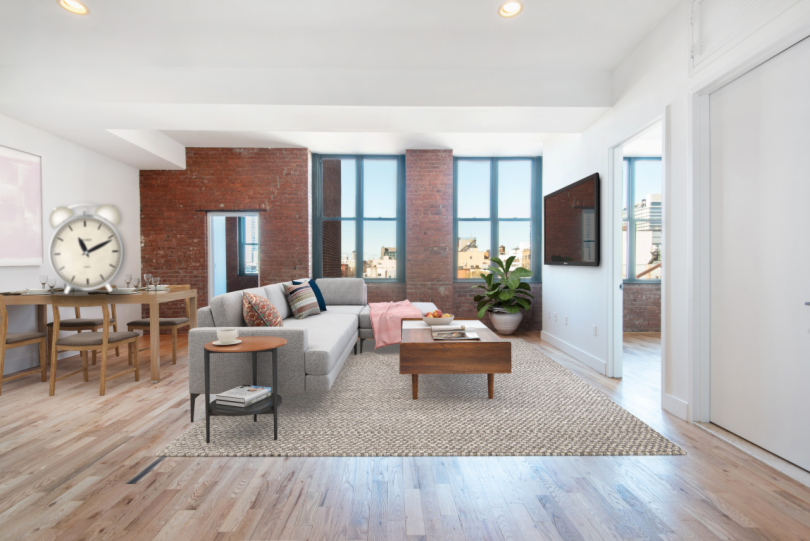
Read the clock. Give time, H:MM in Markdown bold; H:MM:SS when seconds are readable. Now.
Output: **11:11**
